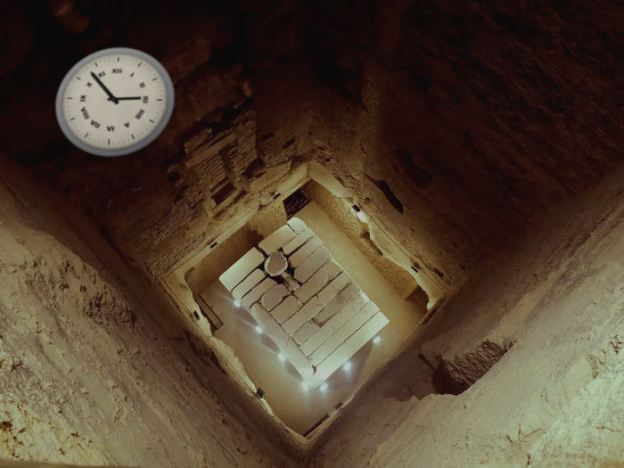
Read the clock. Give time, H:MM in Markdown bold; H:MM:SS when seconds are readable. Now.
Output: **2:53**
